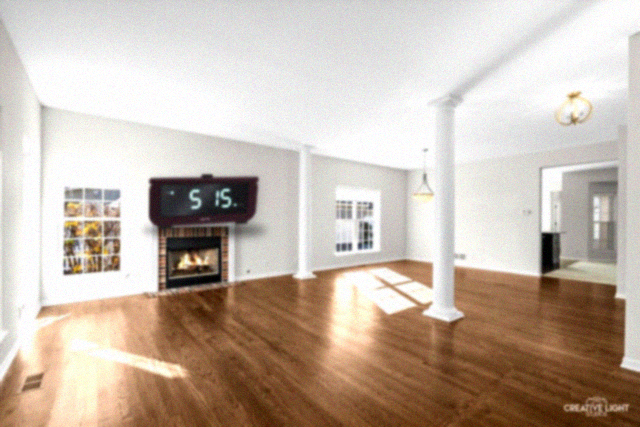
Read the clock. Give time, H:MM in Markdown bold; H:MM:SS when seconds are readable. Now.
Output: **5:15**
